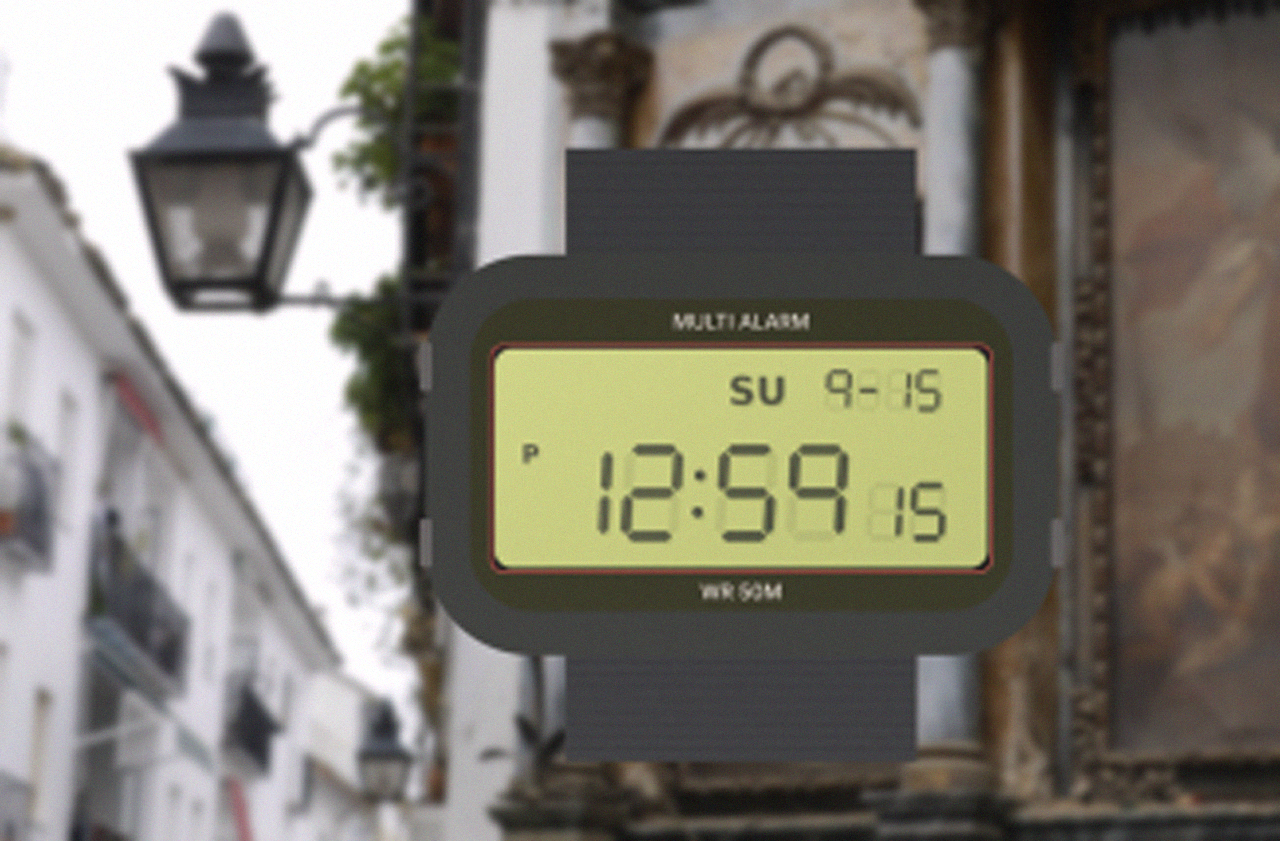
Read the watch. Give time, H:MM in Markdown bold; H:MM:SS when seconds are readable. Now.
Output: **12:59:15**
